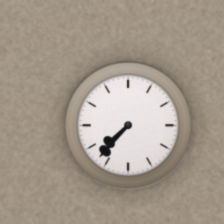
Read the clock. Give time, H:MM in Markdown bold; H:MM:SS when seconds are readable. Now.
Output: **7:37**
